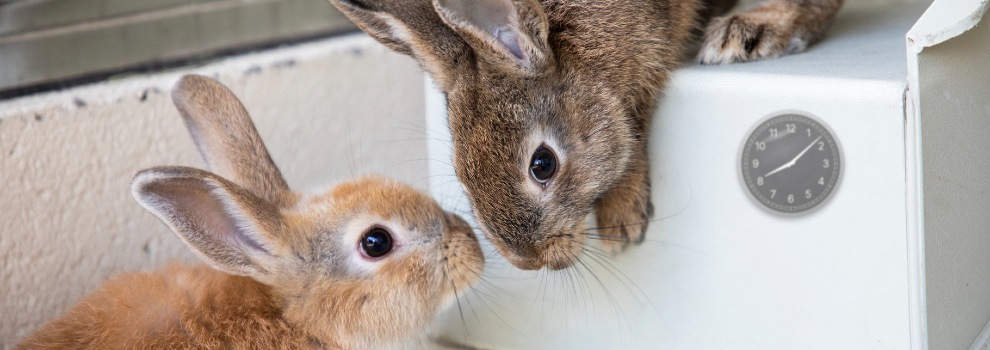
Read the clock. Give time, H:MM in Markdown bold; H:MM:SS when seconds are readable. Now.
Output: **8:08**
